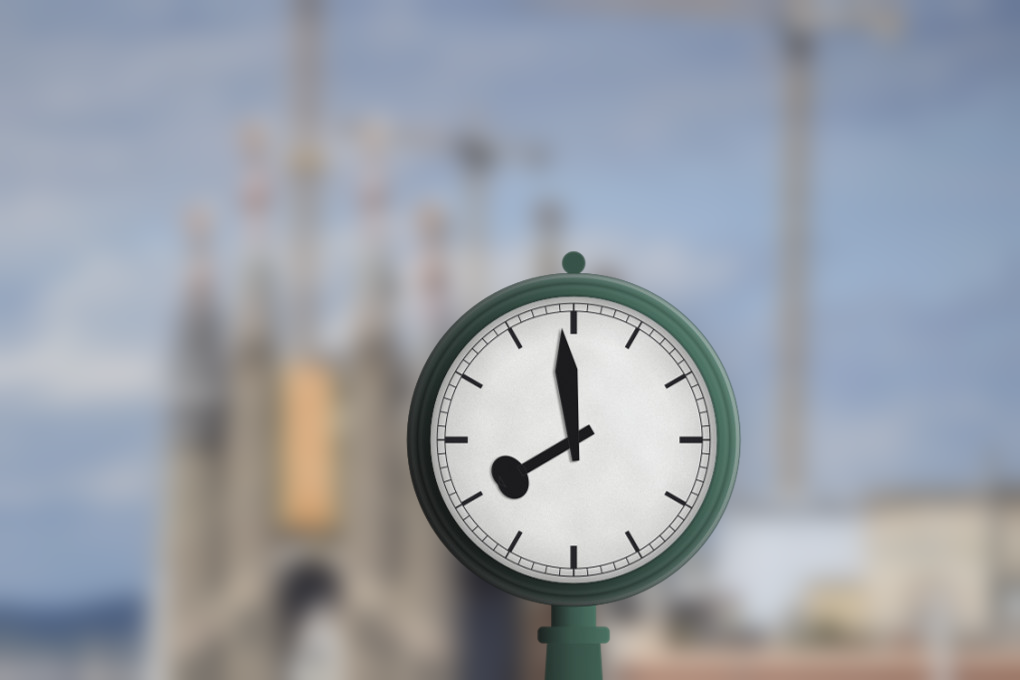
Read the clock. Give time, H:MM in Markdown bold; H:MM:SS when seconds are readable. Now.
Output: **7:59**
